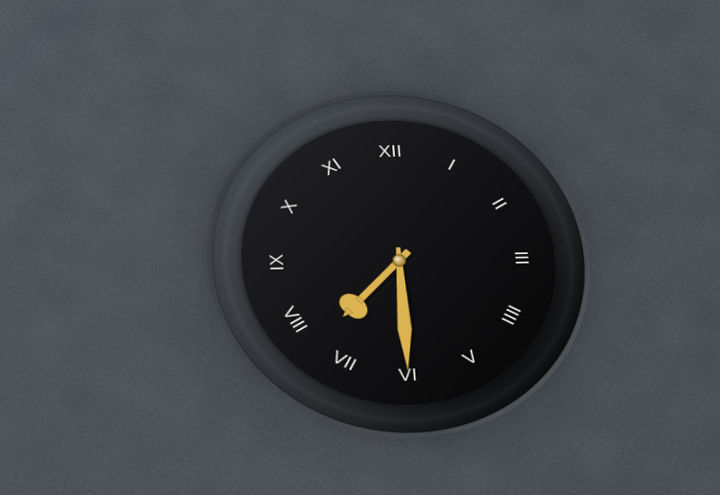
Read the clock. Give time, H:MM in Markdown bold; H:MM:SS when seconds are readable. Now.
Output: **7:30**
